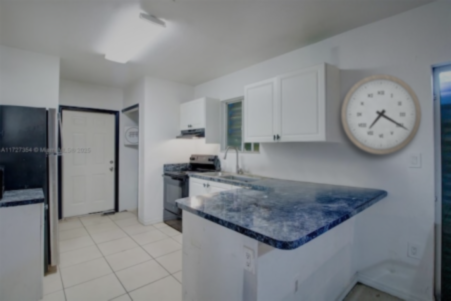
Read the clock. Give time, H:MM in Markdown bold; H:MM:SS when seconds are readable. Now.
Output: **7:20**
